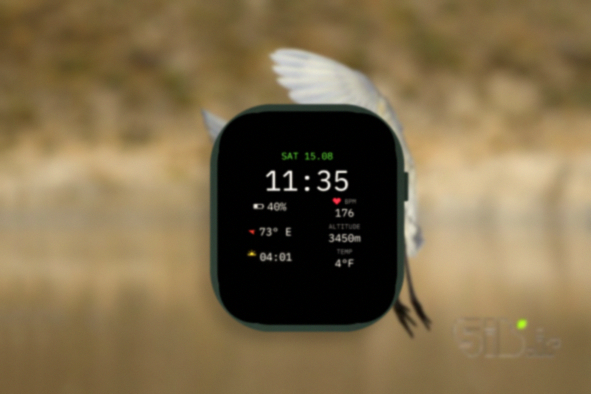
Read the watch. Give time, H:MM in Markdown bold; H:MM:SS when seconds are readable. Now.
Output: **11:35**
